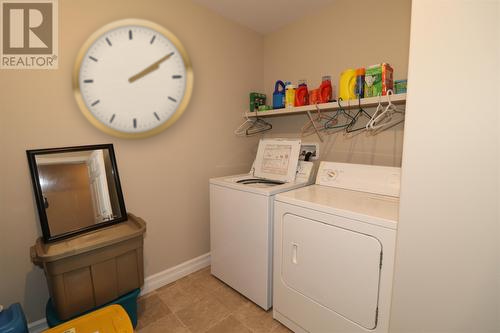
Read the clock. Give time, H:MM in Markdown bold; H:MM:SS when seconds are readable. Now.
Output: **2:10**
